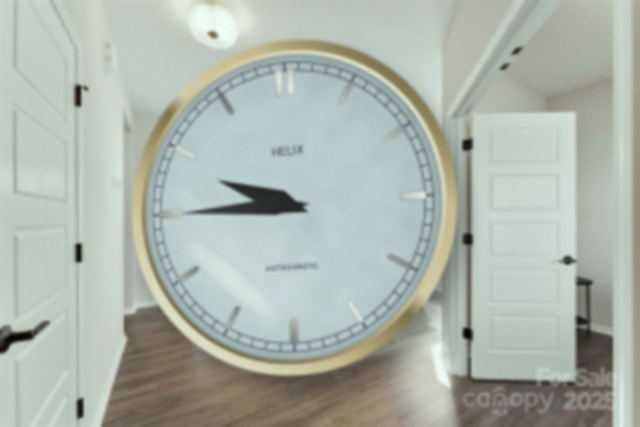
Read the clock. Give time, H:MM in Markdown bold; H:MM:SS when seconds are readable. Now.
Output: **9:45**
